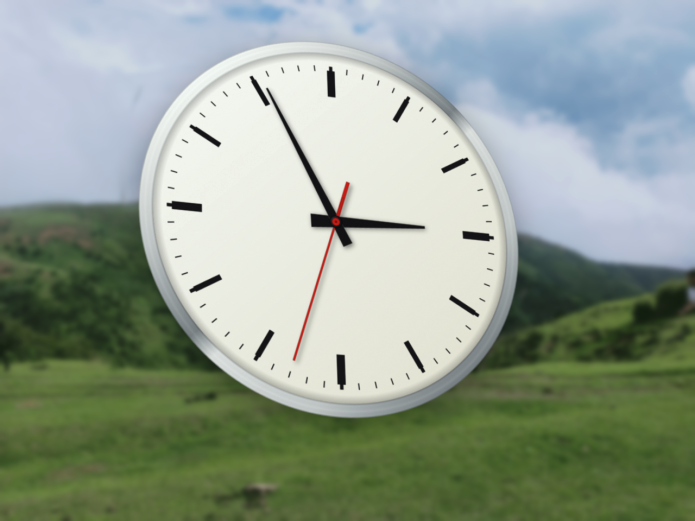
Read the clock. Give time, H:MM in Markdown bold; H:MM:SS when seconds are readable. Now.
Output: **2:55:33**
